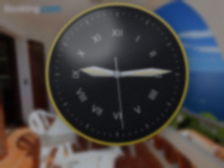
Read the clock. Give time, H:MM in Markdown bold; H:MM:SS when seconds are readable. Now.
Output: **9:14:29**
